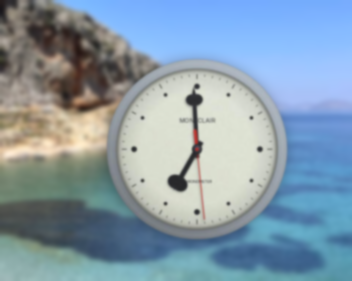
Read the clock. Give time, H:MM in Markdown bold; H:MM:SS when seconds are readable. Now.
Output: **6:59:29**
